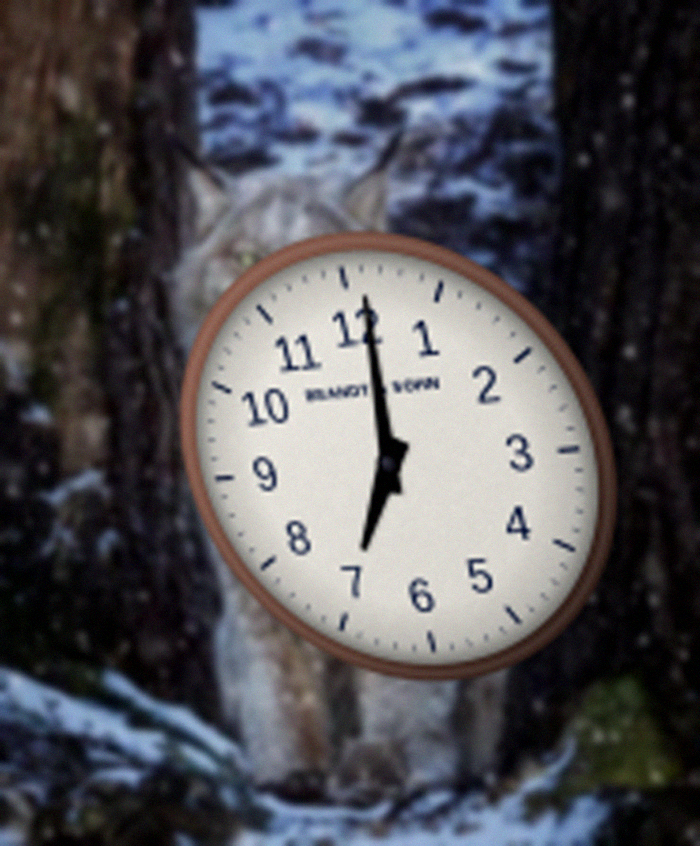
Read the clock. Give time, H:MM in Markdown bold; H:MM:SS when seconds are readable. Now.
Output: **7:01**
